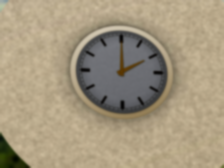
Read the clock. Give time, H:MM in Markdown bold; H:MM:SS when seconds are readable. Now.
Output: **2:00**
